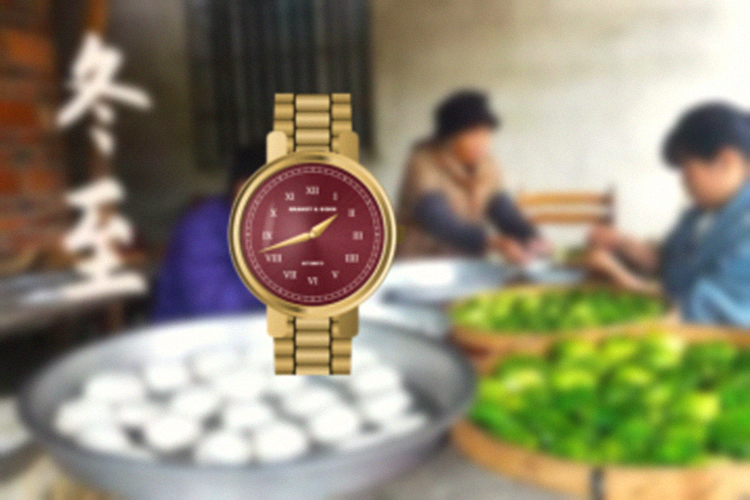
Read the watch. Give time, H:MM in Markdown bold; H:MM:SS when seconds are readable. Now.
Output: **1:42**
